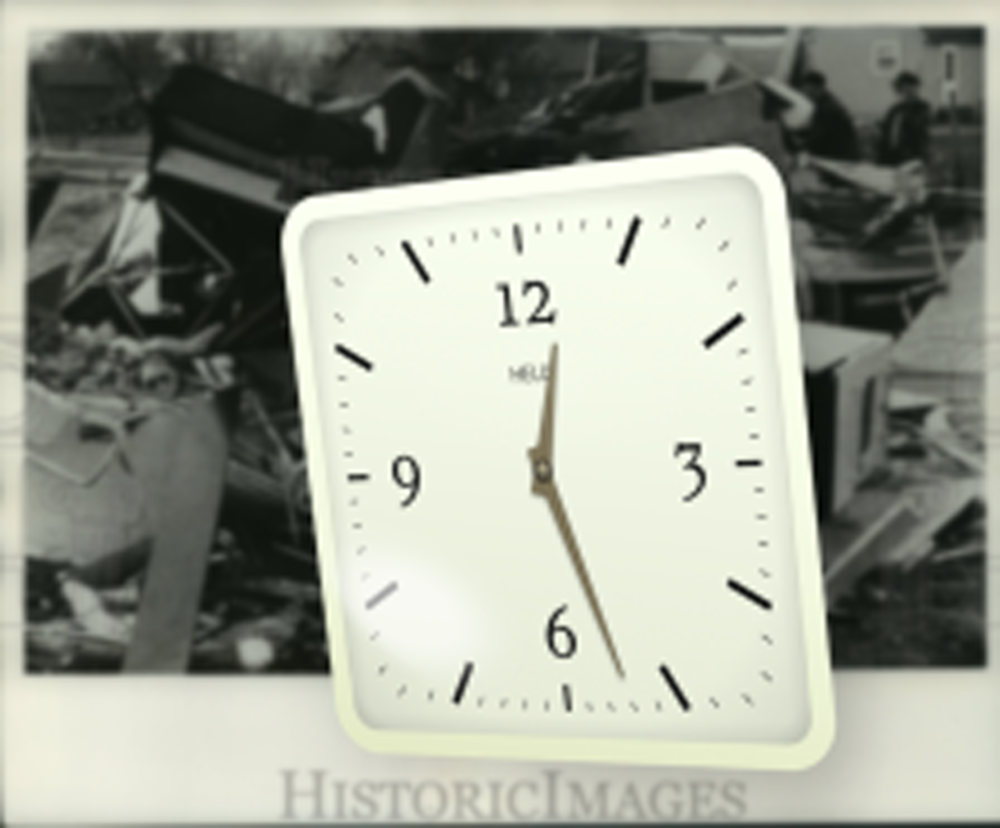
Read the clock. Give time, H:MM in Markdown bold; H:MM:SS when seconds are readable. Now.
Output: **12:27**
